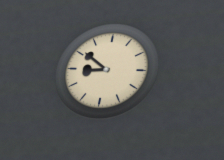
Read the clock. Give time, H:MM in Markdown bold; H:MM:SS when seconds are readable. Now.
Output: **8:51**
